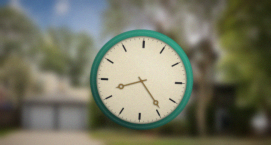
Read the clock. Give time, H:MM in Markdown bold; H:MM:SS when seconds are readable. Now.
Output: **8:24**
